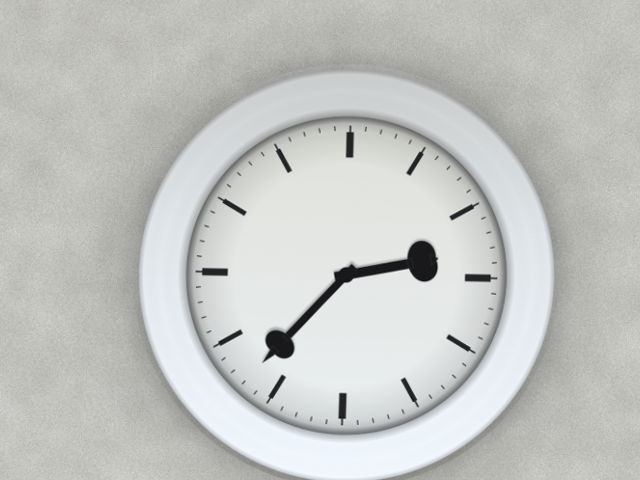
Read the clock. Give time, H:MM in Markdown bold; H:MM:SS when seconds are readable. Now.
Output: **2:37**
